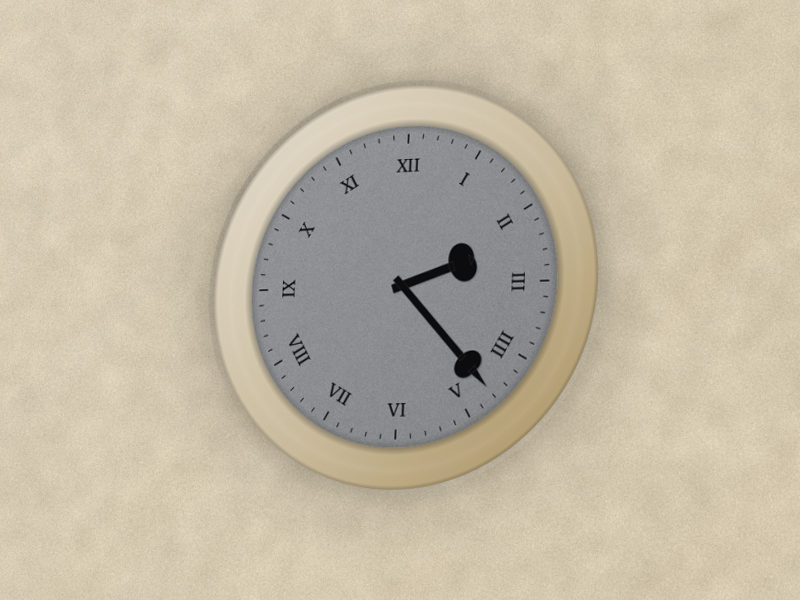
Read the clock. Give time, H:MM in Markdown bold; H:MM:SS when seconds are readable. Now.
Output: **2:23**
